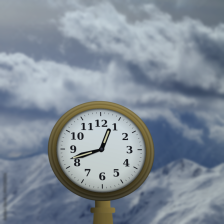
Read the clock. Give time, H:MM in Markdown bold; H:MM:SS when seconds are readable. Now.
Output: **12:42**
